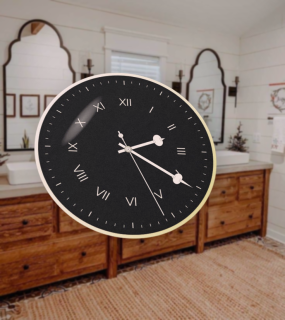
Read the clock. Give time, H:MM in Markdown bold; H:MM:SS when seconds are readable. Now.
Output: **2:20:26**
